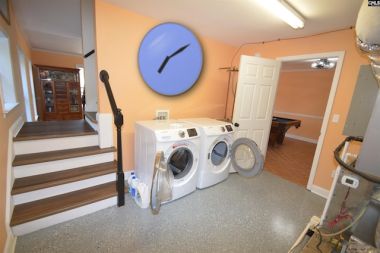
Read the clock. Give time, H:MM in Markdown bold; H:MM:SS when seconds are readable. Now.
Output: **7:10**
